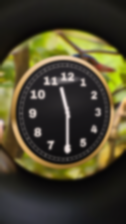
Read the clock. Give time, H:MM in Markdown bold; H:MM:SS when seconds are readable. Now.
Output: **11:30**
